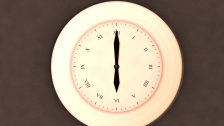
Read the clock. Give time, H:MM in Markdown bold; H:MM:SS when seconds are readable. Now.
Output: **6:00**
